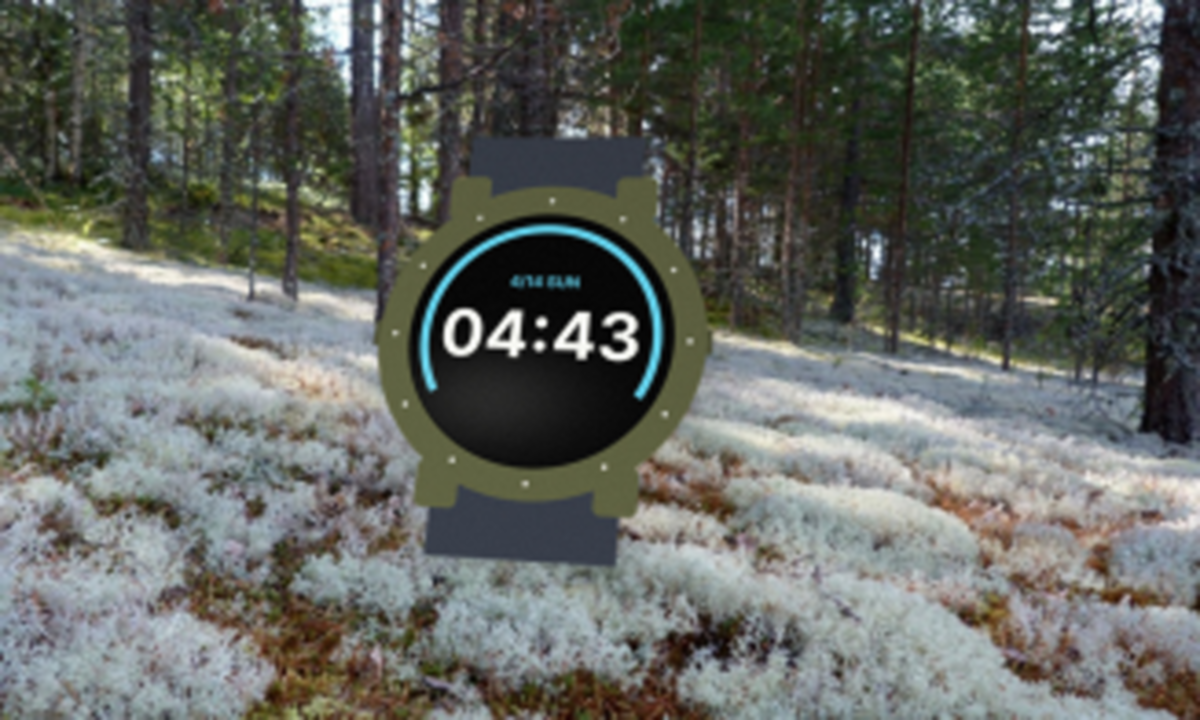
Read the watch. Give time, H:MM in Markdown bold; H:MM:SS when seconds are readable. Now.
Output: **4:43**
